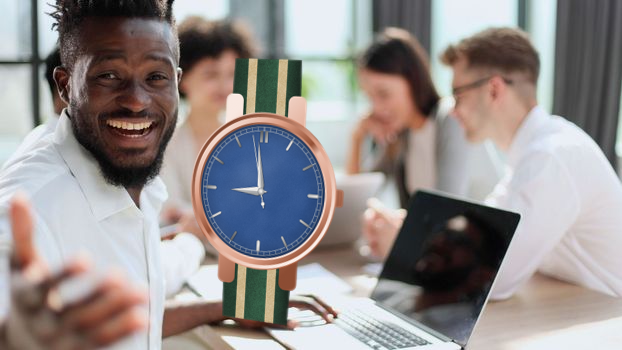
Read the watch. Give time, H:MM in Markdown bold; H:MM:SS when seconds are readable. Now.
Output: **8:58:58**
